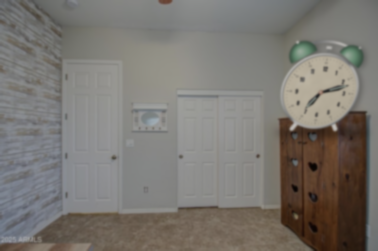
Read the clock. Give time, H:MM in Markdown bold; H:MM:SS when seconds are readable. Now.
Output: **7:12**
